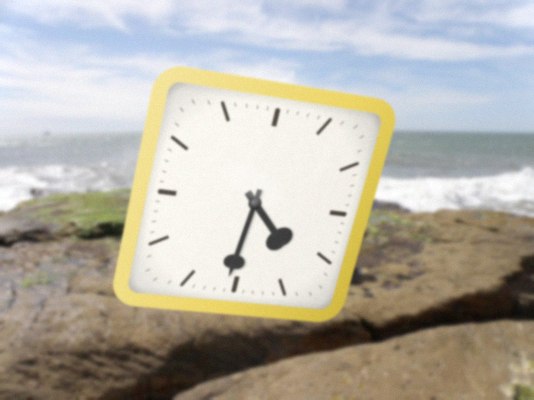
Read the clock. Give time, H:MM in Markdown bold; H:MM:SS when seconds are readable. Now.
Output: **4:31**
